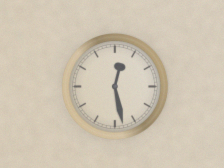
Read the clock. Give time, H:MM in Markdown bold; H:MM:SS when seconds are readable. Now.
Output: **12:28**
